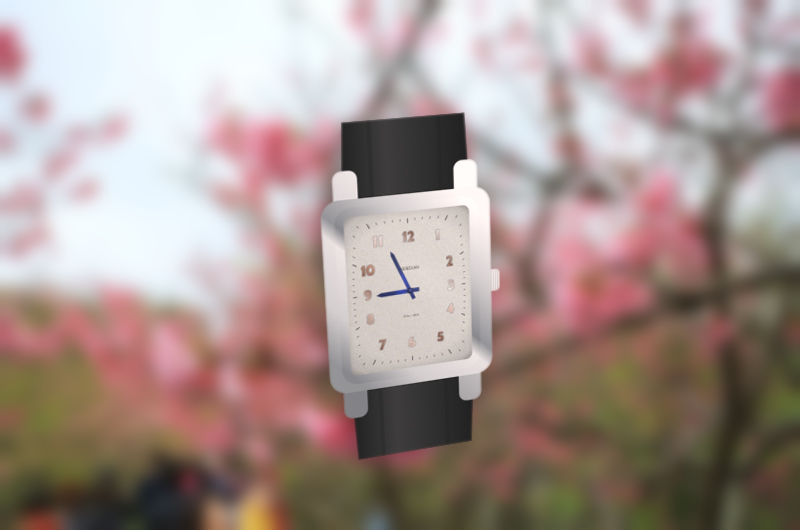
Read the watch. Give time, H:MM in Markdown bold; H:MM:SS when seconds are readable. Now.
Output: **8:56**
